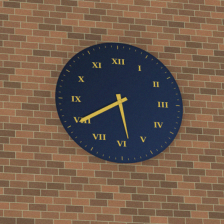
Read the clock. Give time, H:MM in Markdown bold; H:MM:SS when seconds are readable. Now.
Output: **5:40**
